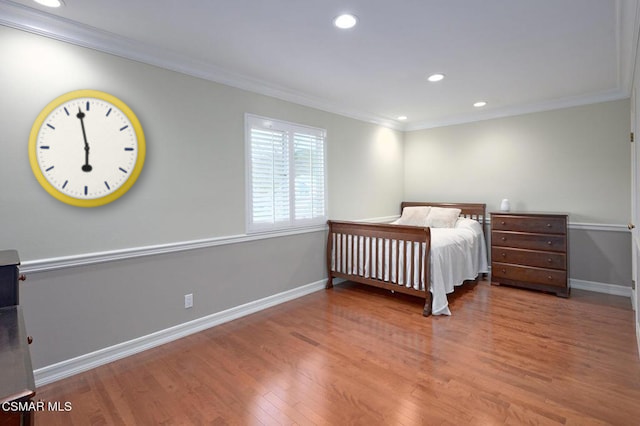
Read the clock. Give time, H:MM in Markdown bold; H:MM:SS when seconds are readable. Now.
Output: **5:58**
